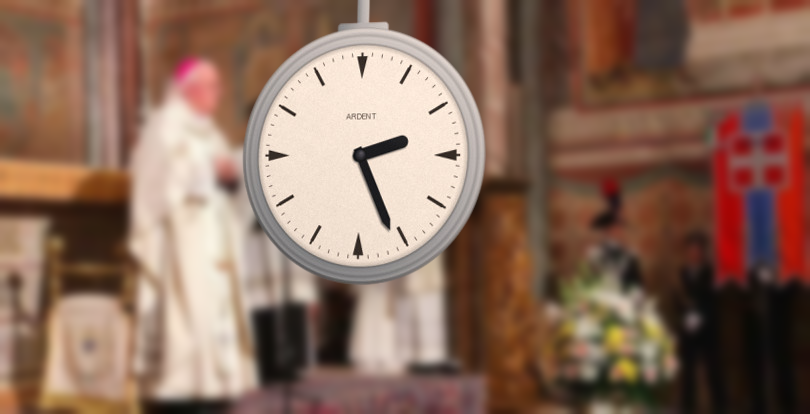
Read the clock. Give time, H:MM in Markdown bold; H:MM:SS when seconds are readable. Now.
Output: **2:26**
